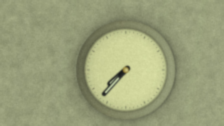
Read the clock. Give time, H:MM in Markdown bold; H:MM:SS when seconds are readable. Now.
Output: **7:37**
